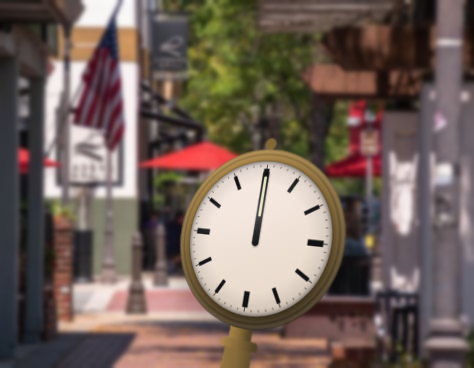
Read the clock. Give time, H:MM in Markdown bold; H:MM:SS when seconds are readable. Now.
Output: **12:00**
